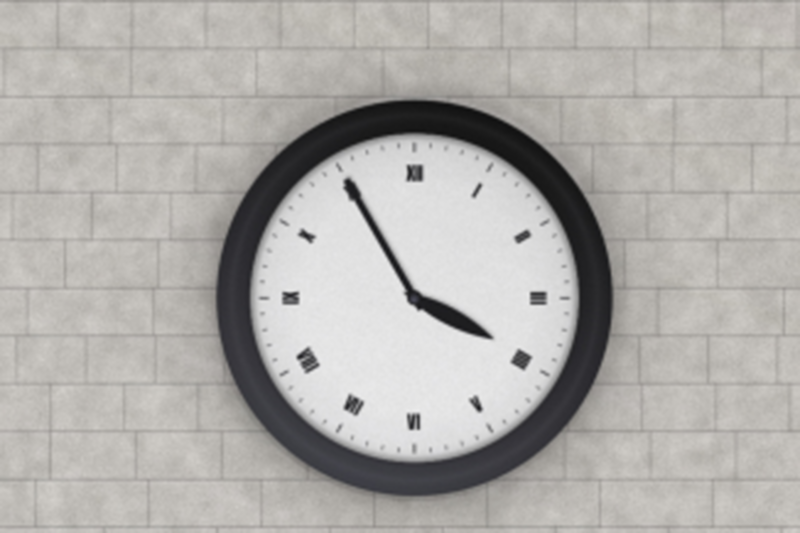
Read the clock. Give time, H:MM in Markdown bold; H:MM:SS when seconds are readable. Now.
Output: **3:55**
